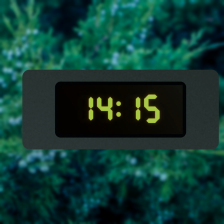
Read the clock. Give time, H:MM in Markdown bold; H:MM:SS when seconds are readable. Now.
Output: **14:15**
